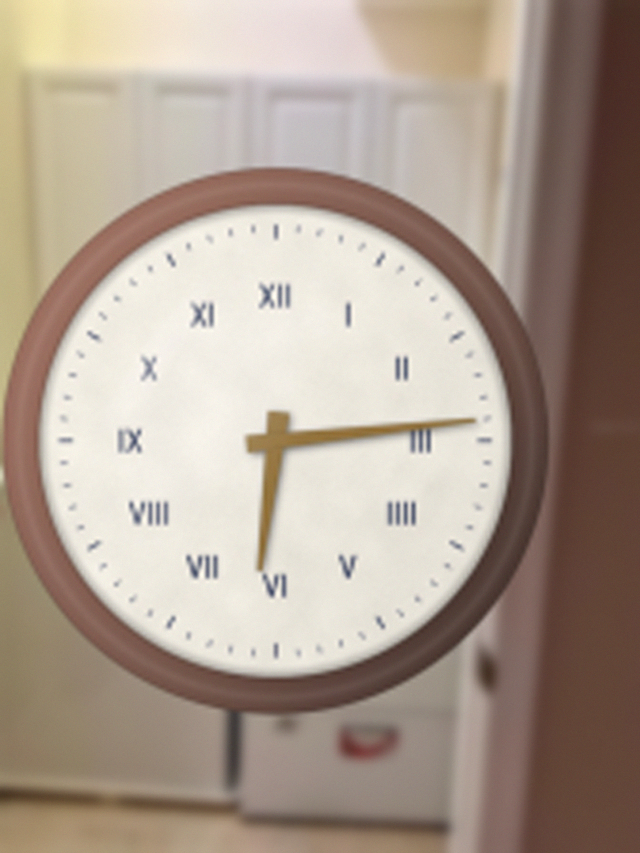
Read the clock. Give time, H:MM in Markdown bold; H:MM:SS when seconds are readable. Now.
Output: **6:14**
